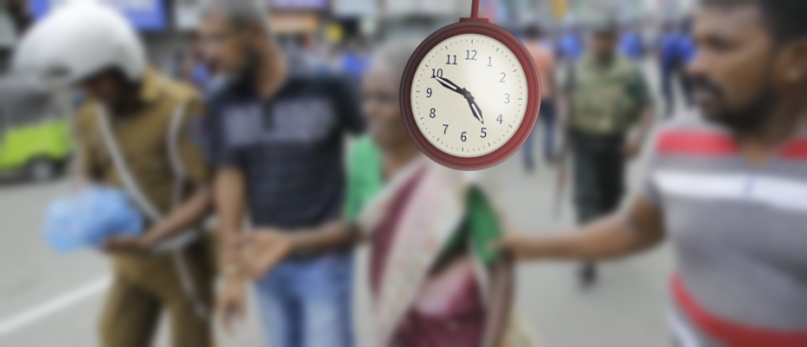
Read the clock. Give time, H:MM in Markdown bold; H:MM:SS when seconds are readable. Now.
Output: **4:49**
